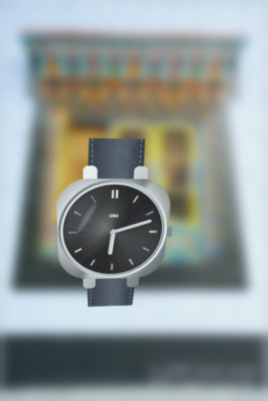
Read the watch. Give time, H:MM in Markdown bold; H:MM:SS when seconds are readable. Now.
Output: **6:12**
